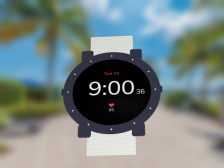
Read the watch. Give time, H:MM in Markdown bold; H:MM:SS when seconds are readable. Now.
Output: **9:00**
